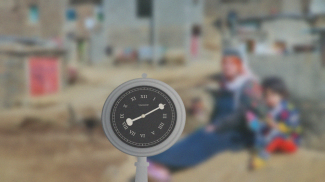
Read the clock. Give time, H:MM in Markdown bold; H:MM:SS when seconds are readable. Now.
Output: **8:10**
